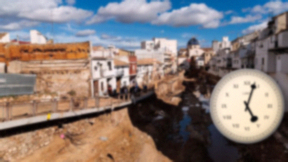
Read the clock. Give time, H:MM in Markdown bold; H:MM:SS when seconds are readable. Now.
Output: **5:03**
